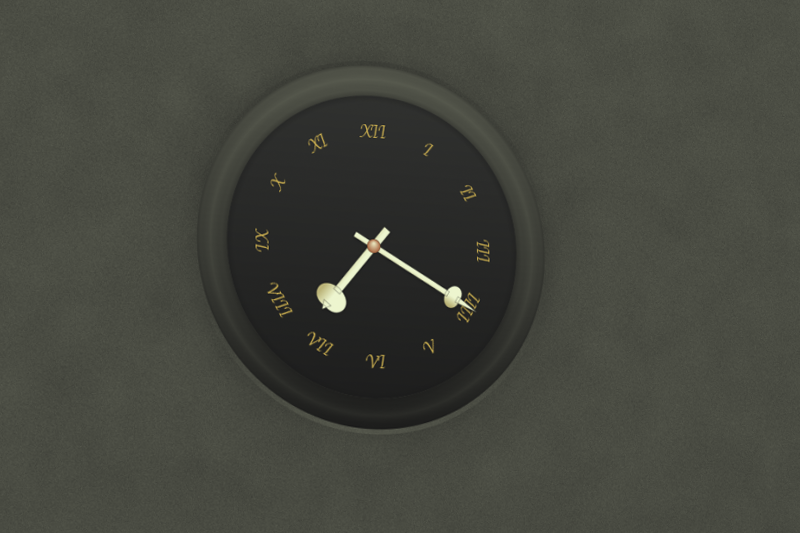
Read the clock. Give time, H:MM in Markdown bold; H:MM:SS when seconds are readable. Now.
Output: **7:20**
